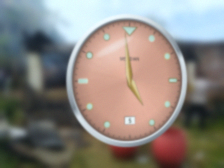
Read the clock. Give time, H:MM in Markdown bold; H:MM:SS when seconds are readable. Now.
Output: **4:59**
